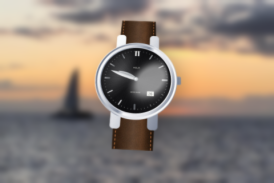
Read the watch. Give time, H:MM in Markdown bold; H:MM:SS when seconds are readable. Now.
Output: **9:48**
